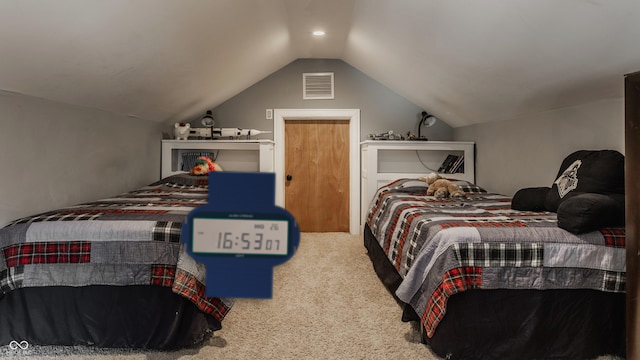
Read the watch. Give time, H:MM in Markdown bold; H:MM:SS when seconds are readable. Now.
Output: **16:53:07**
